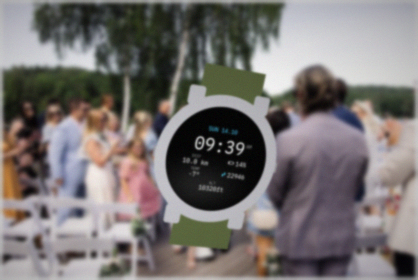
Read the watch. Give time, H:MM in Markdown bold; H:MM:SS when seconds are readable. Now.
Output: **9:39**
